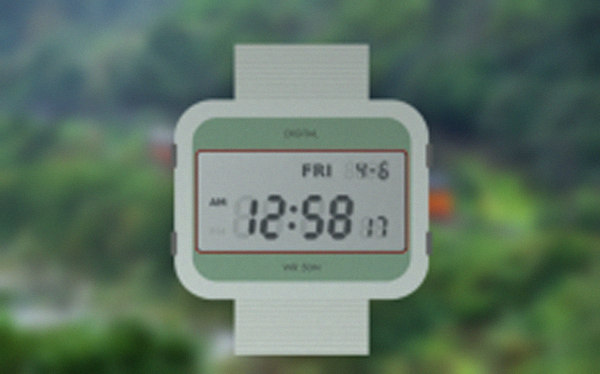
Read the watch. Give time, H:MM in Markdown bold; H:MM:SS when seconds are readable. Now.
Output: **12:58:17**
